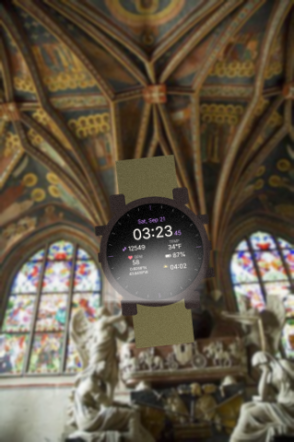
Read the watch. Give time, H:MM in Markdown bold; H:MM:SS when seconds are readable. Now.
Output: **3:23**
